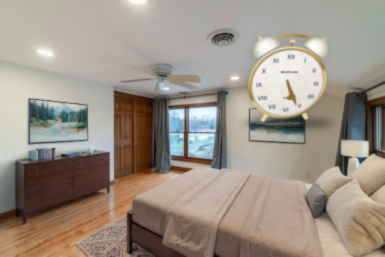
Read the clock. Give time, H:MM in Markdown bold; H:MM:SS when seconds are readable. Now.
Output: **5:26**
